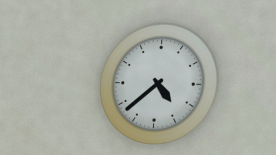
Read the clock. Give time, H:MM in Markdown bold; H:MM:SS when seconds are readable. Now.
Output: **4:38**
